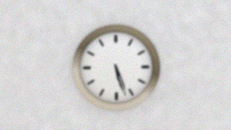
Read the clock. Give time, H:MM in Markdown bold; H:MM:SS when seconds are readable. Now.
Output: **5:27**
